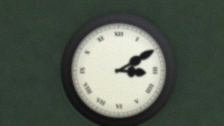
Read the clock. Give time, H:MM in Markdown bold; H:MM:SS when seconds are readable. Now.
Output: **3:10**
